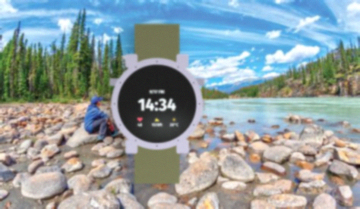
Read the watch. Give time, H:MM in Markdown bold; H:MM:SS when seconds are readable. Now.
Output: **14:34**
